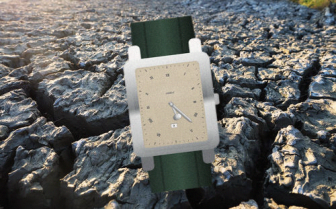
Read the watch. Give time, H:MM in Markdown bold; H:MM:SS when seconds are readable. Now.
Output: **5:23**
